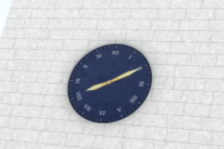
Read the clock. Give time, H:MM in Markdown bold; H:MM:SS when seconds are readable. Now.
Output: **8:10**
